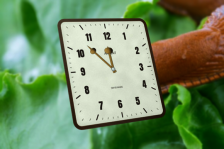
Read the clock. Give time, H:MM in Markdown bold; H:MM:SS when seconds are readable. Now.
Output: **11:53**
